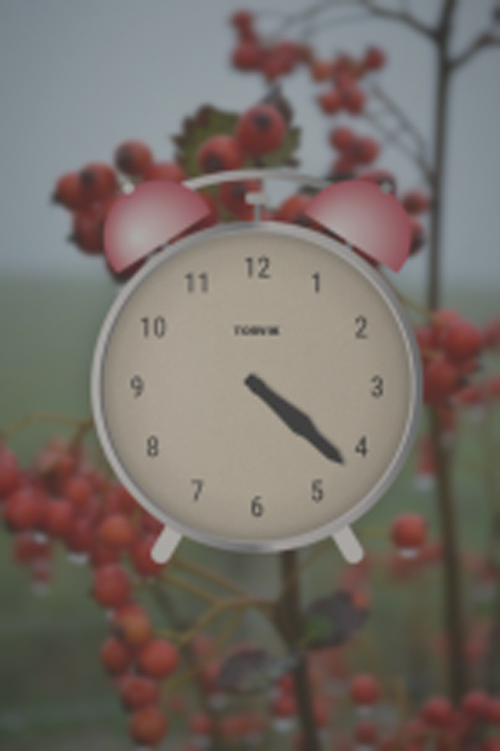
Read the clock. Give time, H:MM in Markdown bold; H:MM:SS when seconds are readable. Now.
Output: **4:22**
